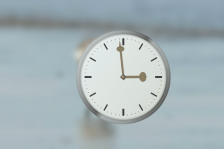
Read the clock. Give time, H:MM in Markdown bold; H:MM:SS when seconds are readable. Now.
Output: **2:59**
